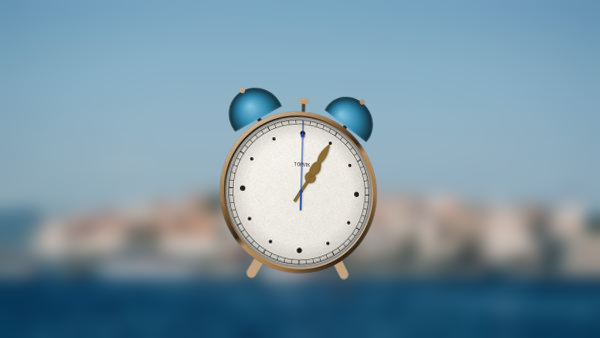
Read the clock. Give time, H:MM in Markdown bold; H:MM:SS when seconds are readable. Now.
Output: **1:05:00**
